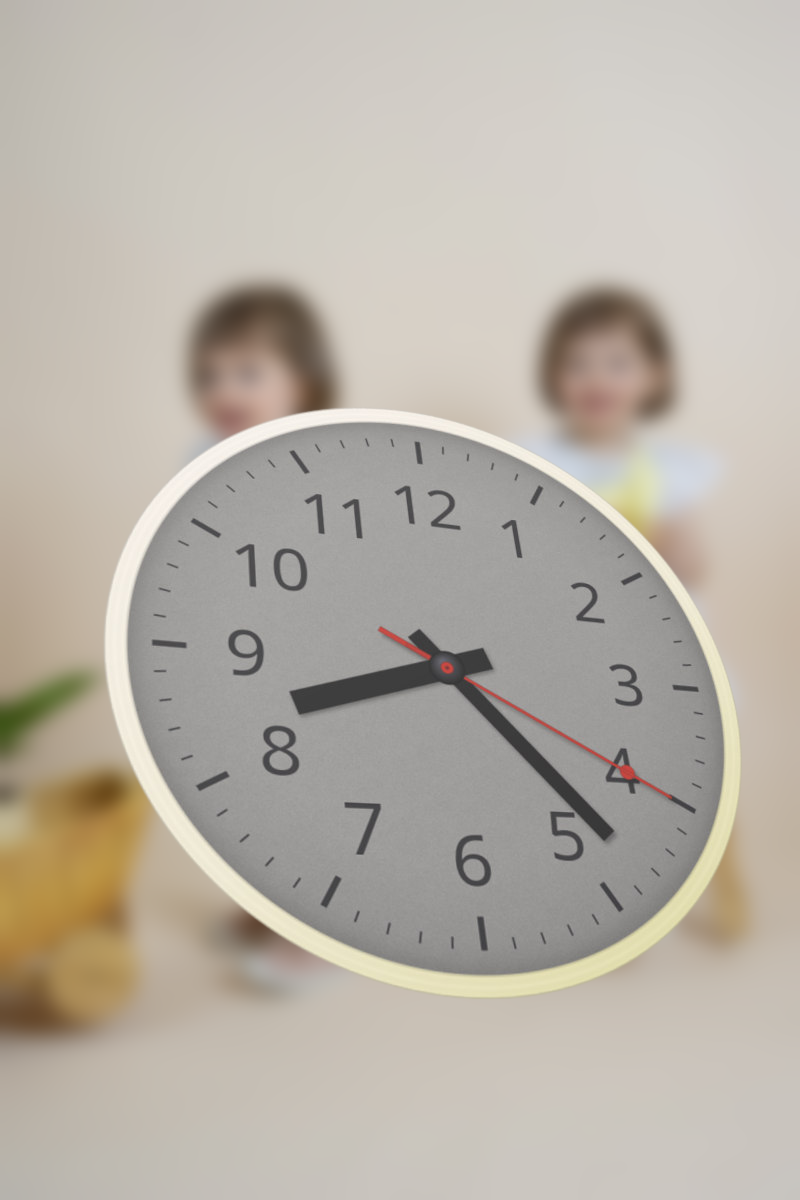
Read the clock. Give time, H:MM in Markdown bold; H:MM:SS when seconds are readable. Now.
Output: **8:23:20**
